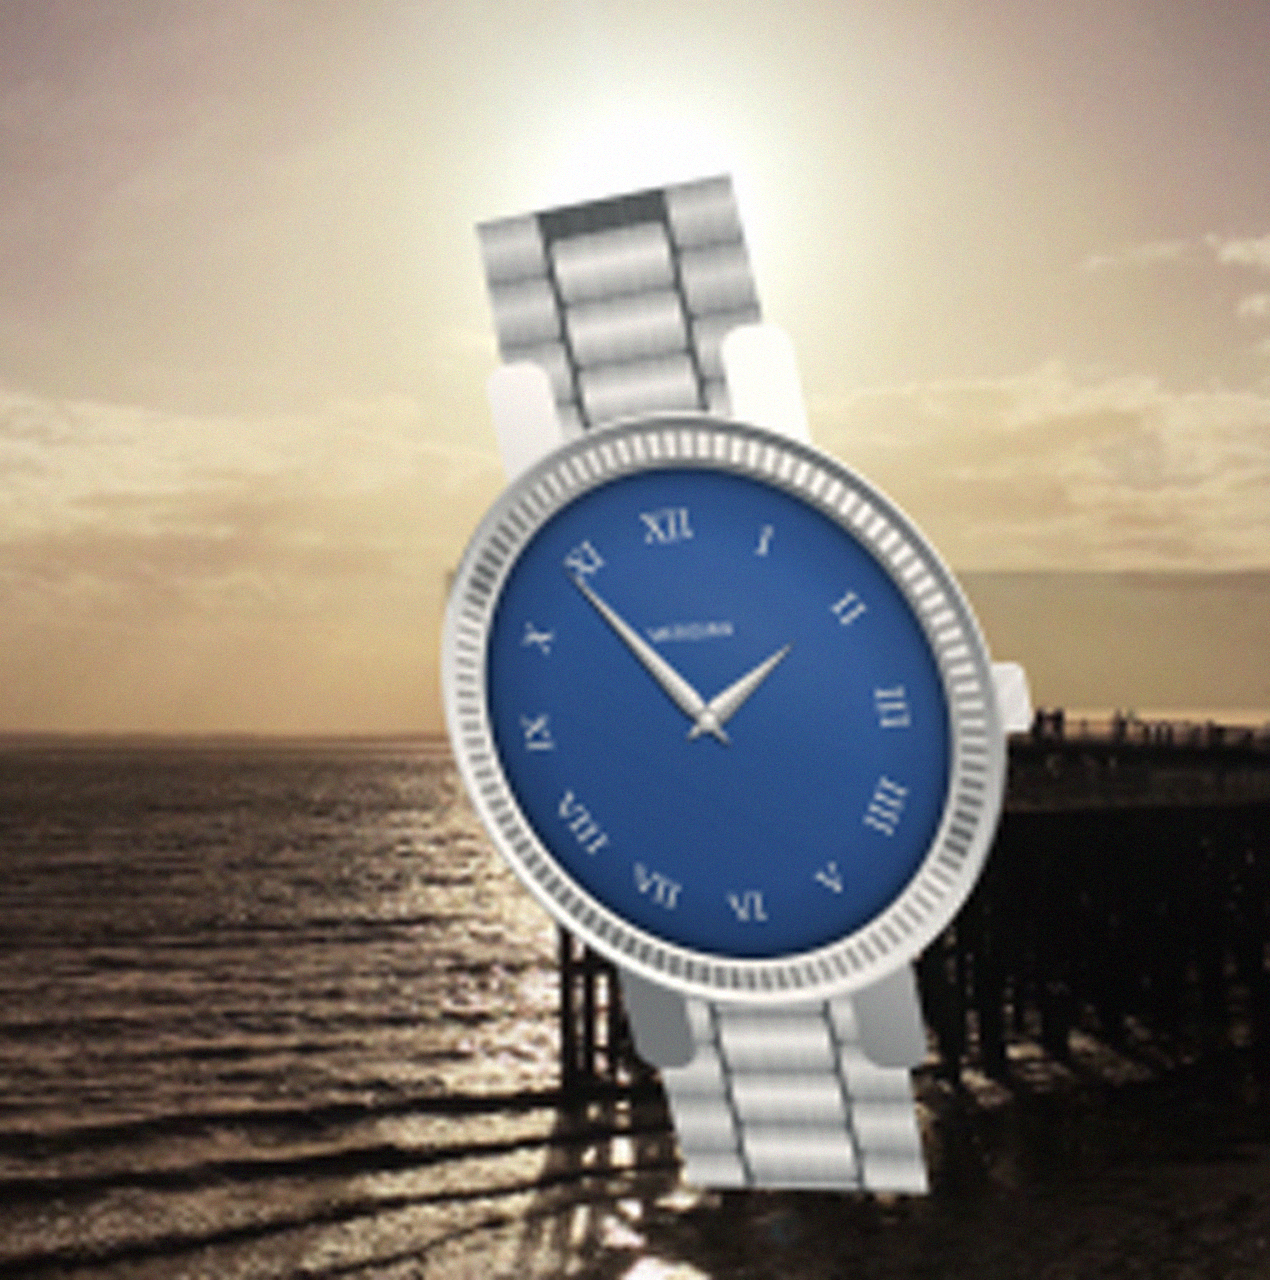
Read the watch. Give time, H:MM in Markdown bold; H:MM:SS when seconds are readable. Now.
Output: **1:54**
